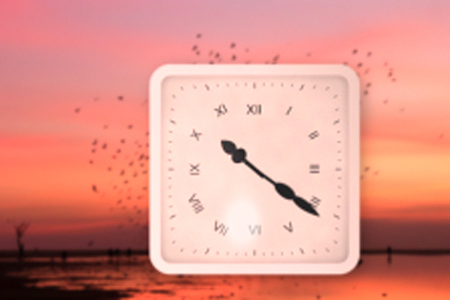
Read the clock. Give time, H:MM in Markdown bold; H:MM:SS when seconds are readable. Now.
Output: **10:21**
